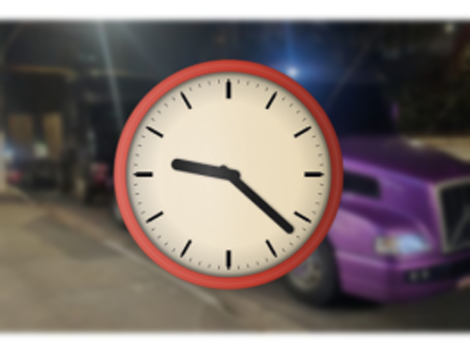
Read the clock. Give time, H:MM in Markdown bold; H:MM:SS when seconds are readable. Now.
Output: **9:22**
